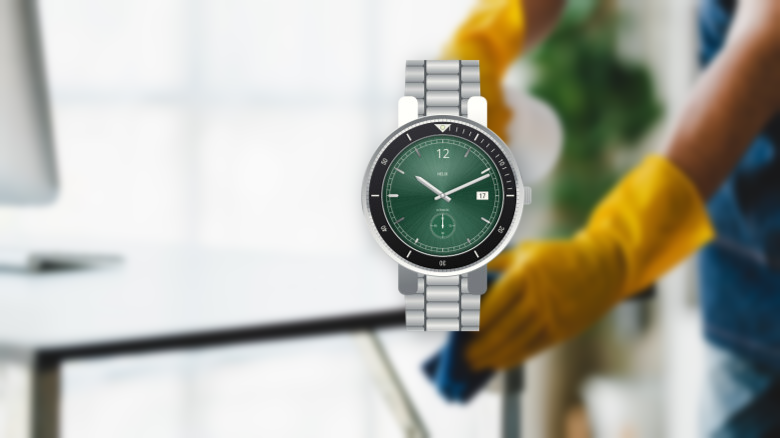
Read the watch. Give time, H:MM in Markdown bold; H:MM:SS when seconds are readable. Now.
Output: **10:11**
